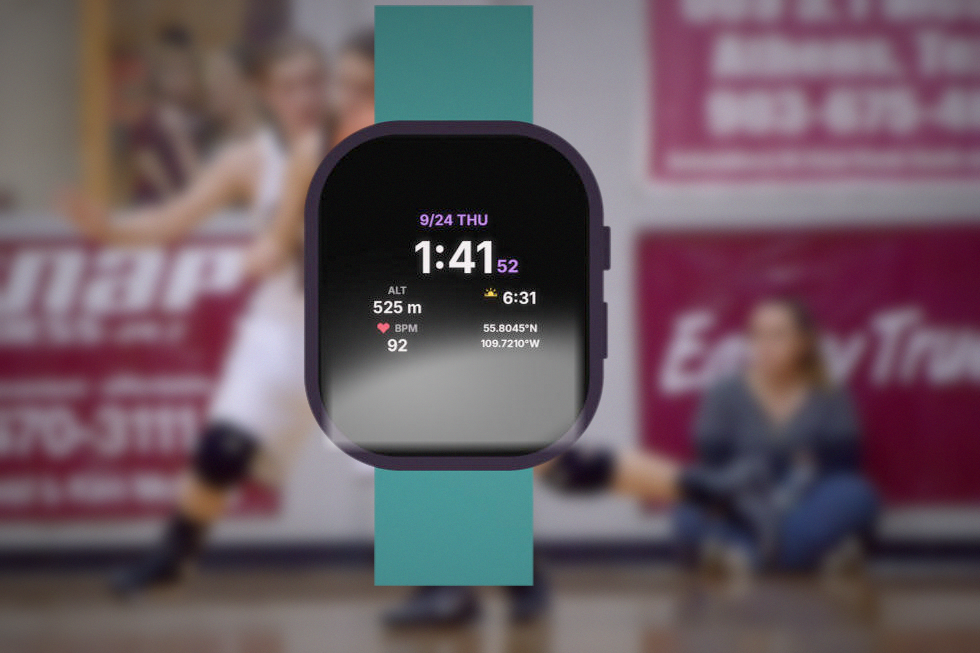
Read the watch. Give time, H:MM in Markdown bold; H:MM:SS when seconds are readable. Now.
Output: **1:41:52**
